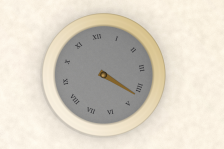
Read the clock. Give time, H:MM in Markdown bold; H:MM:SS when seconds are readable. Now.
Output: **4:22**
